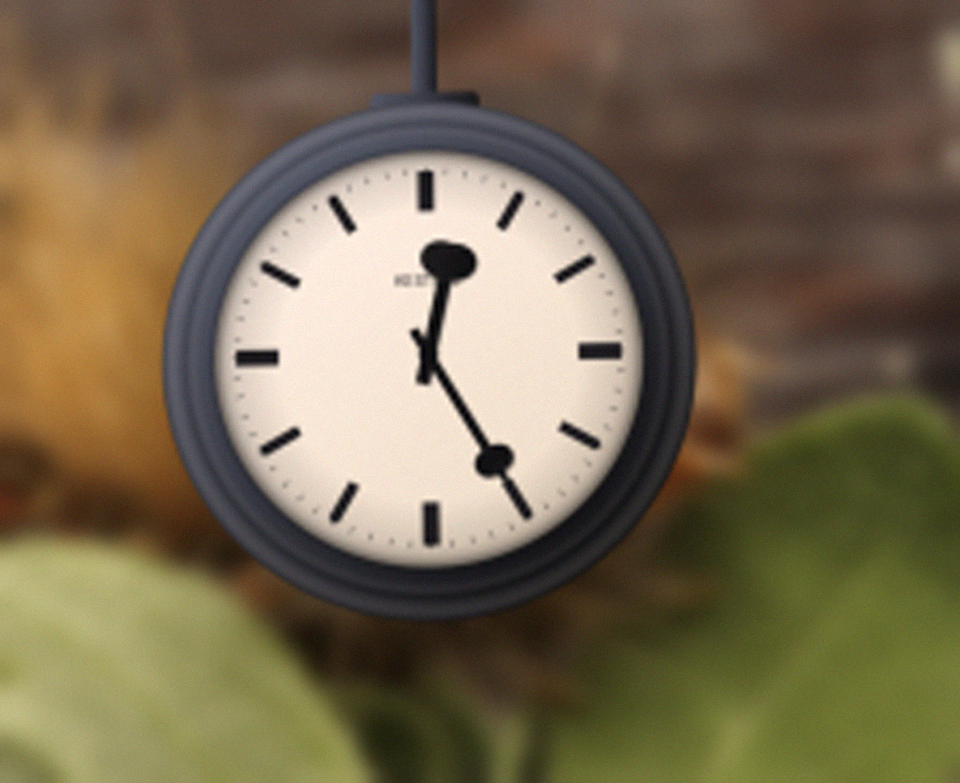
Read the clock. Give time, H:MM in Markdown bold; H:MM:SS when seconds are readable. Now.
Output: **12:25**
